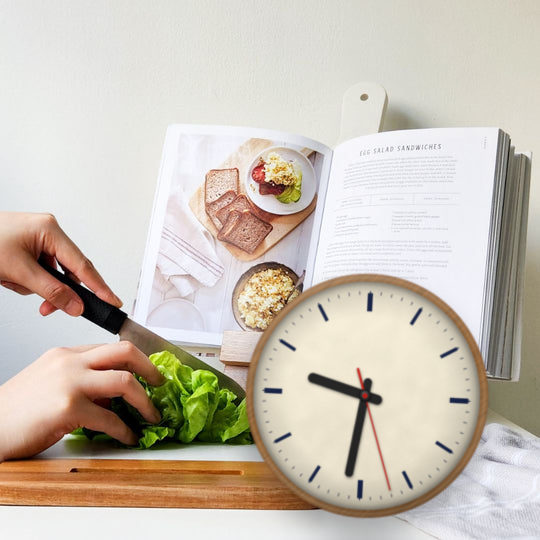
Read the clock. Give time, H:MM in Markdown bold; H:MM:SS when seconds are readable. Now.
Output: **9:31:27**
